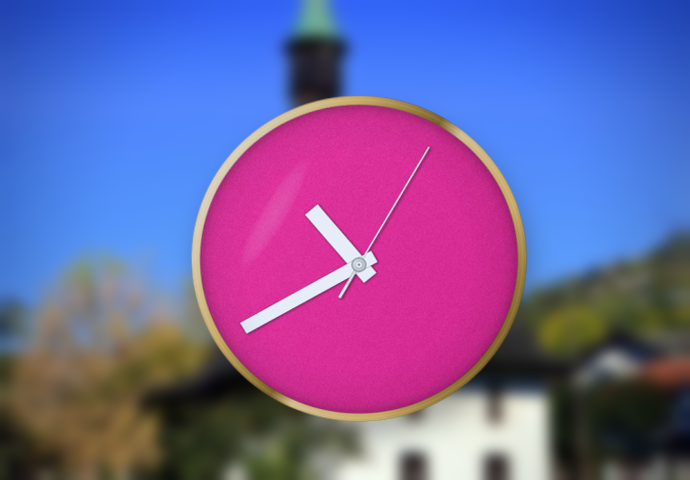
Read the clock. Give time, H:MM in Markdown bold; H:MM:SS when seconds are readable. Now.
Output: **10:40:05**
